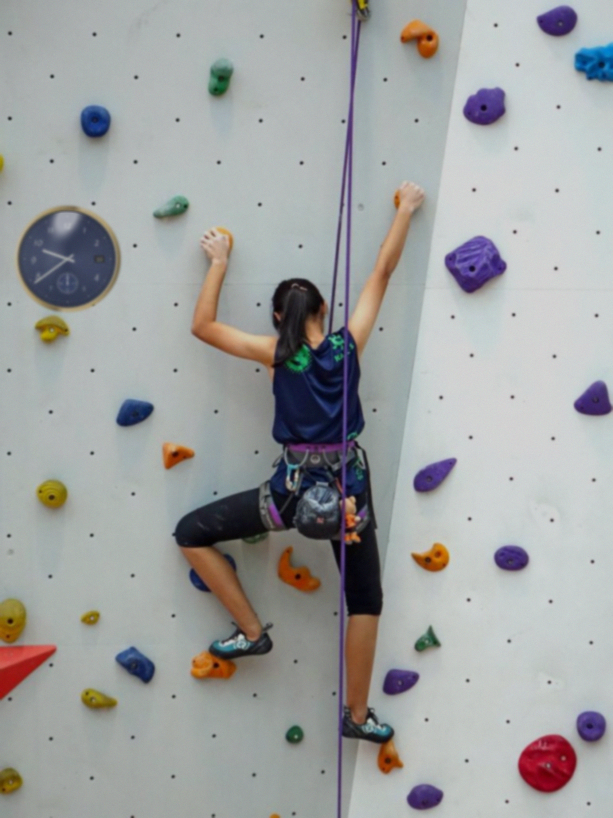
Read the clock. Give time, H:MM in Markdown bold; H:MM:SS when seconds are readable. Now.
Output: **9:39**
